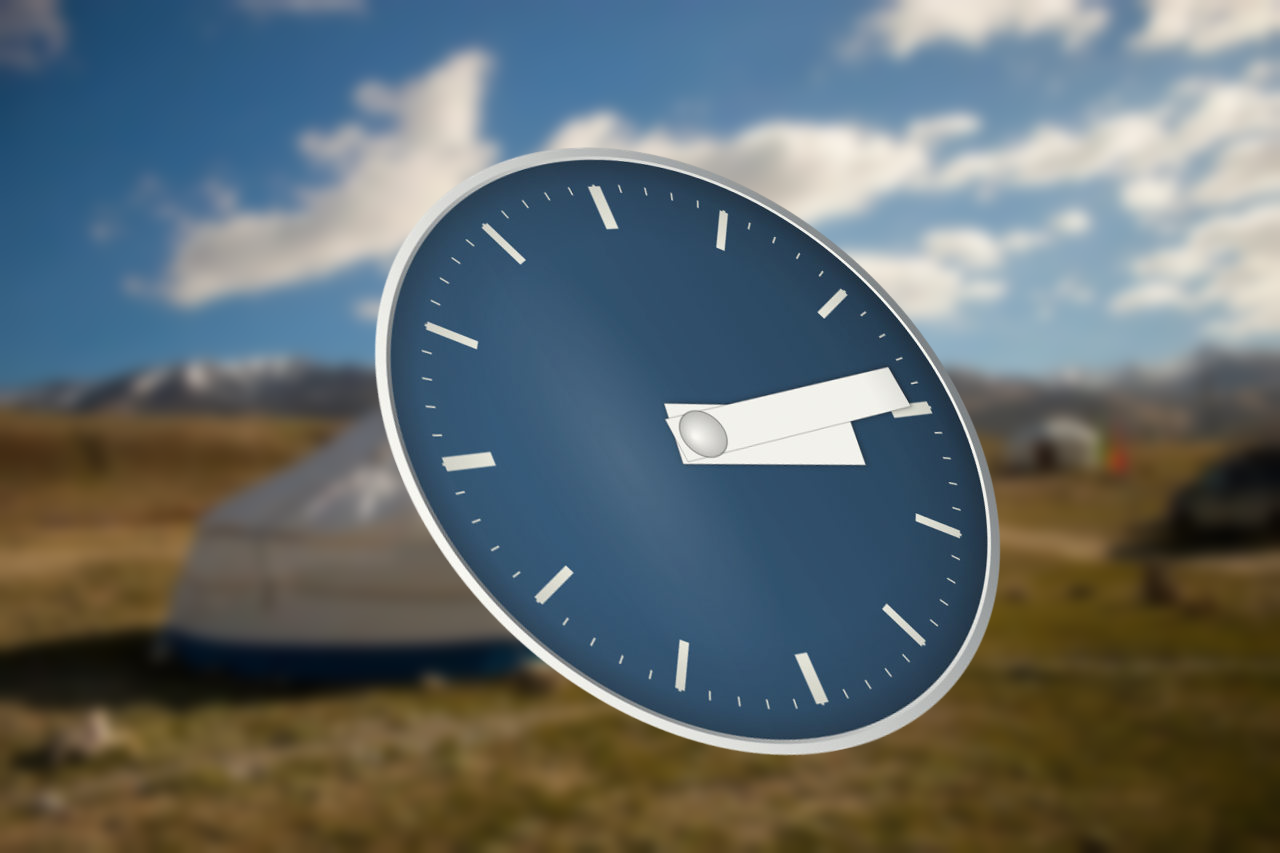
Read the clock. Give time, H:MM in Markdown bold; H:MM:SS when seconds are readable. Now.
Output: **3:14**
